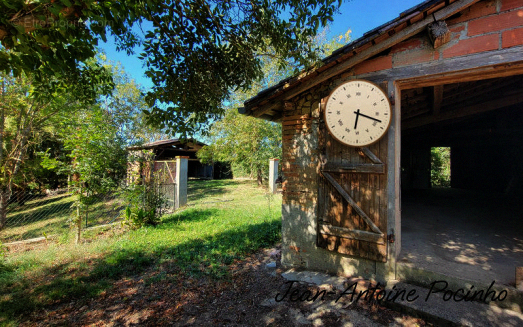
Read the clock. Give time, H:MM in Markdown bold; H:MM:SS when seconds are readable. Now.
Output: **6:18**
